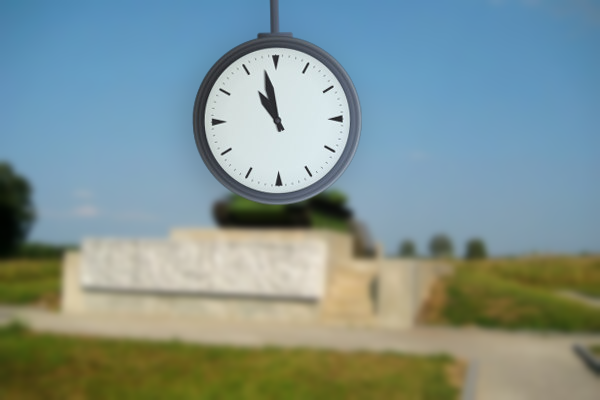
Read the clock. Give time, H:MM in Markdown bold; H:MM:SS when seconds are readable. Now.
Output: **10:58**
